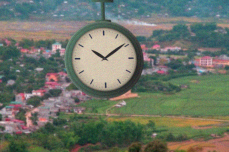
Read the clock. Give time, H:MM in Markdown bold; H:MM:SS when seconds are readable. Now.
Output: **10:09**
